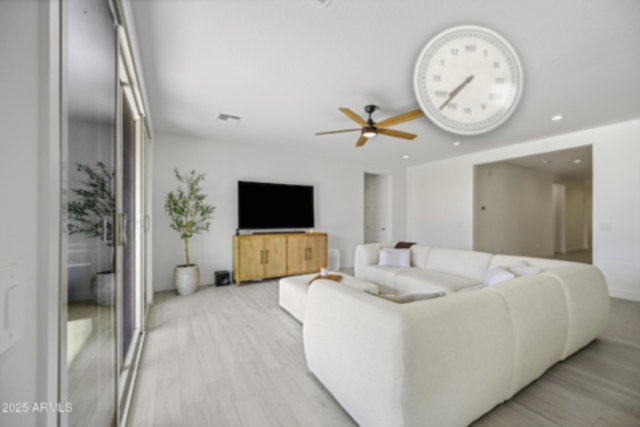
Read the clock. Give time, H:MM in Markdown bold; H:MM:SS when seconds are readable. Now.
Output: **7:37**
